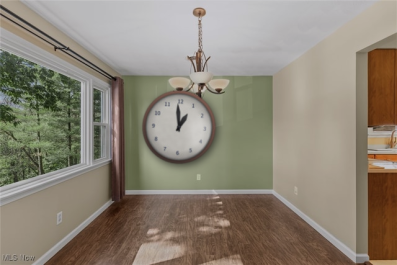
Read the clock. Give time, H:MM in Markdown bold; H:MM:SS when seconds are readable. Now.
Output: **12:59**
